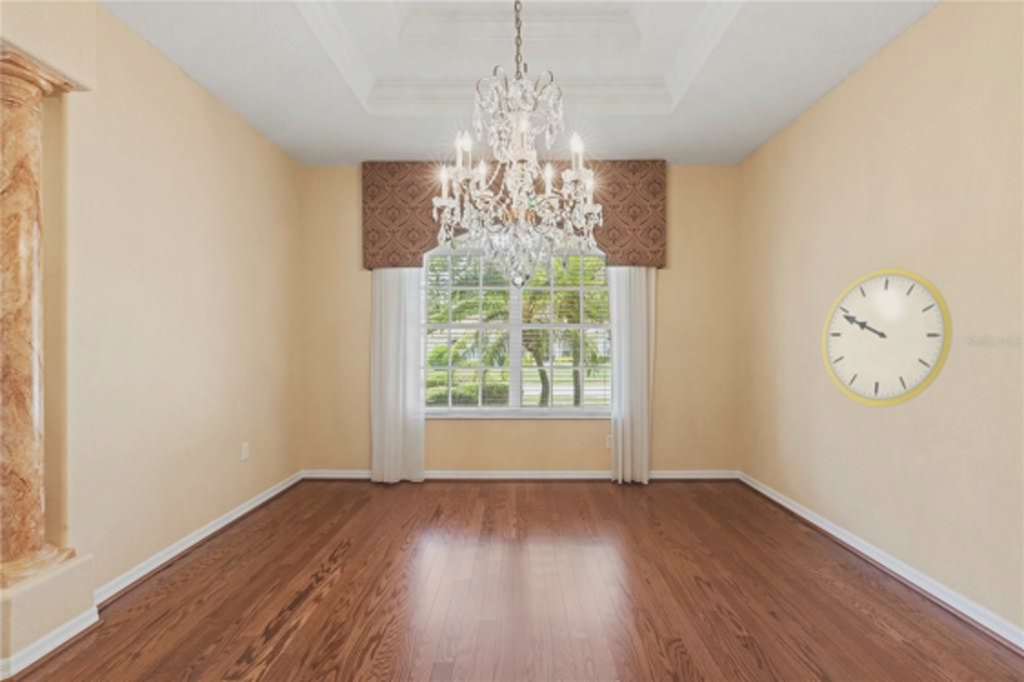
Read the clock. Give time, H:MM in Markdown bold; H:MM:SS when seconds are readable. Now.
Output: **9:49**
